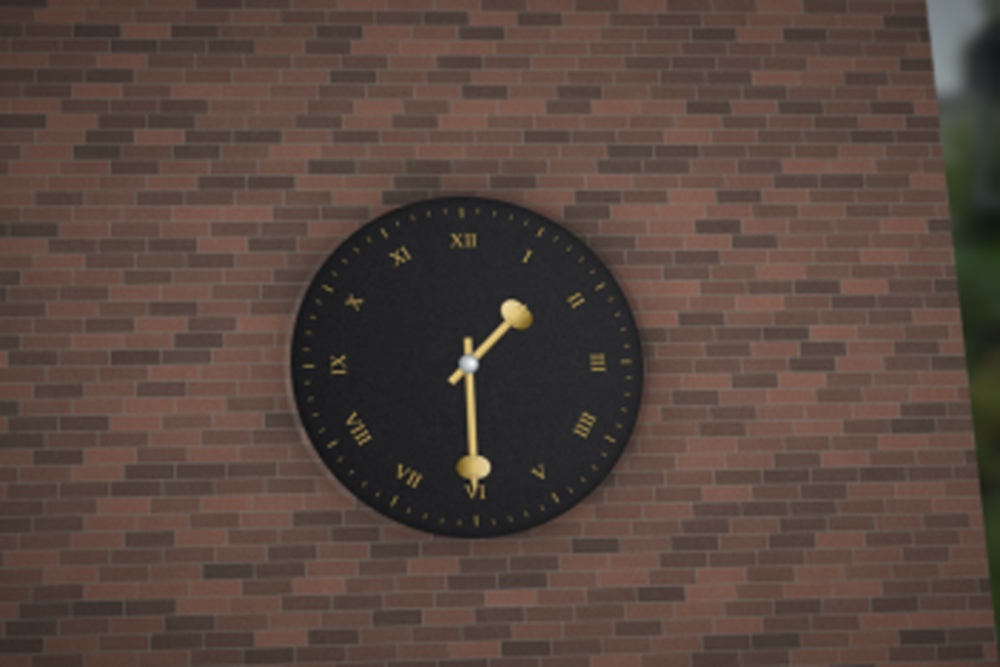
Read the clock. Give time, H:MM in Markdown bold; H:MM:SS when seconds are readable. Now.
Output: **1:30**
